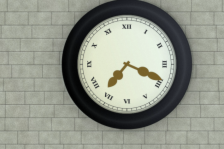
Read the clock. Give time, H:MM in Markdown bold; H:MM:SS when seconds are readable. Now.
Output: **7:19**
